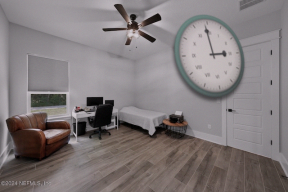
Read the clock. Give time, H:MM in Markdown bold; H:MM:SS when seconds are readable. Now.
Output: **2:59**
